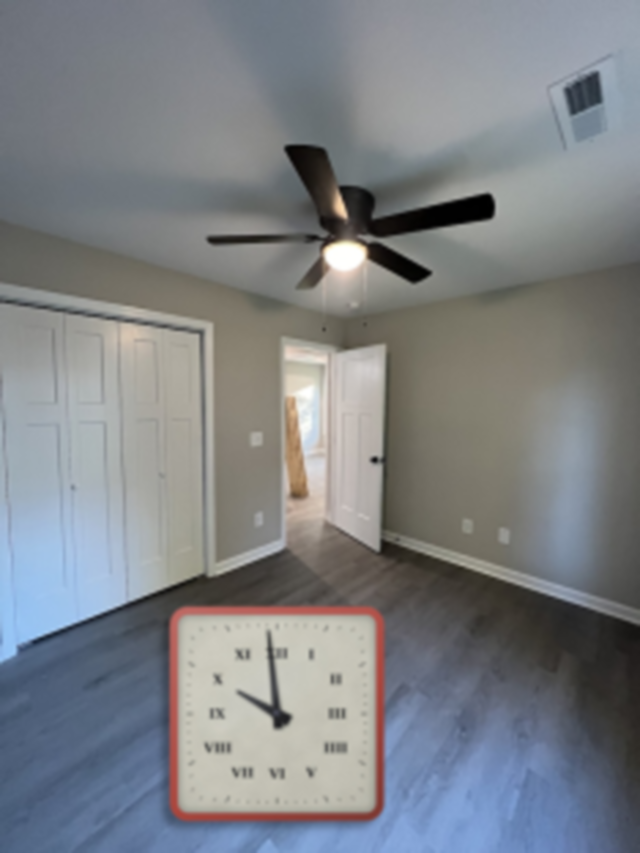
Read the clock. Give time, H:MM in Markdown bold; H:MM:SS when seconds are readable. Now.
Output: **9:59**
